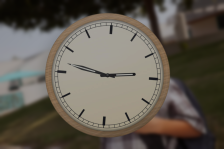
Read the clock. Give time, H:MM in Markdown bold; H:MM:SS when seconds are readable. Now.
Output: **2:47**
